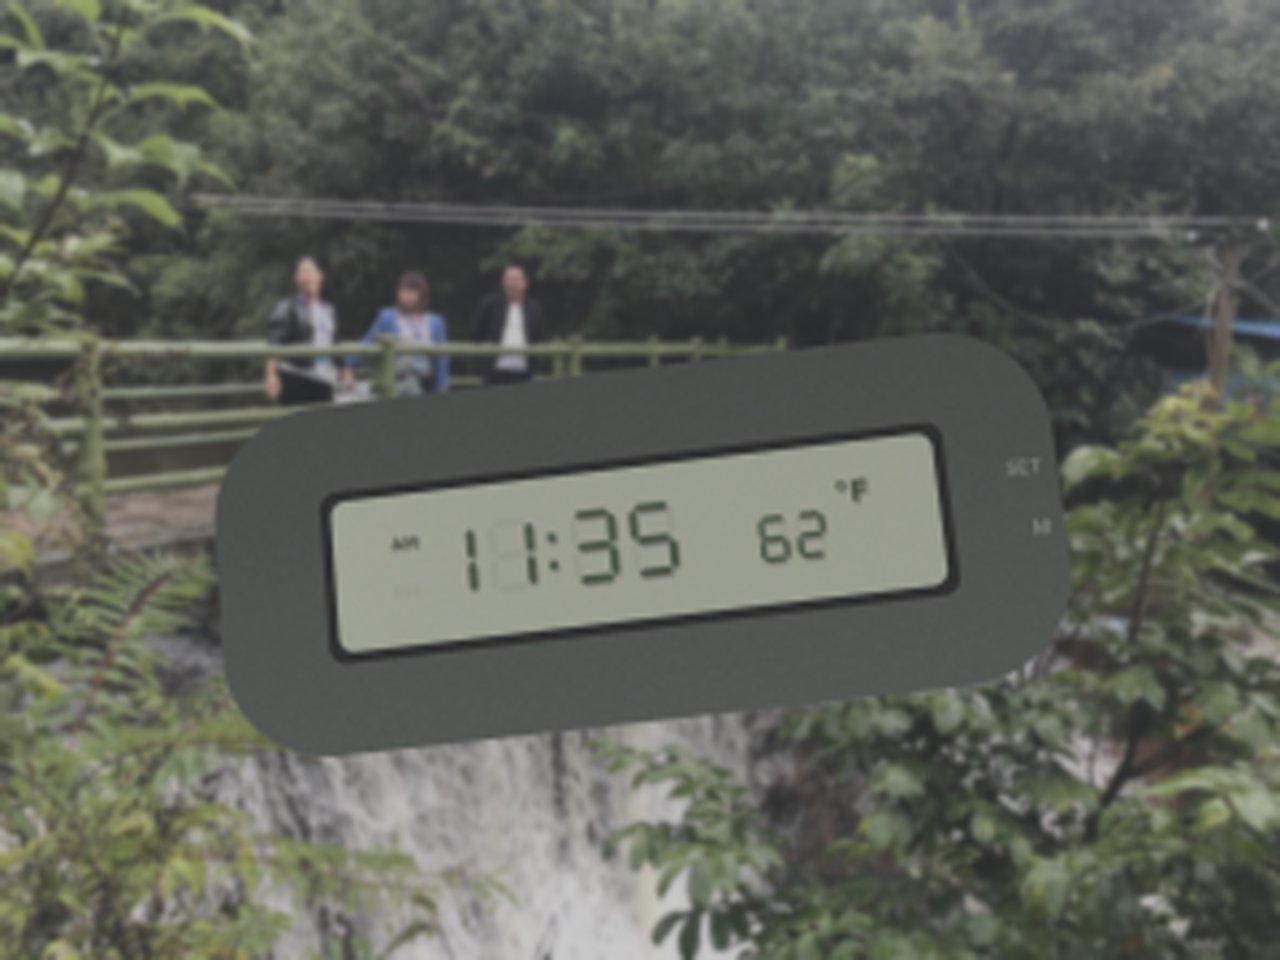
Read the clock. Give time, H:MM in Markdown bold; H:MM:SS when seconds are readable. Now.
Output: **11:35**
